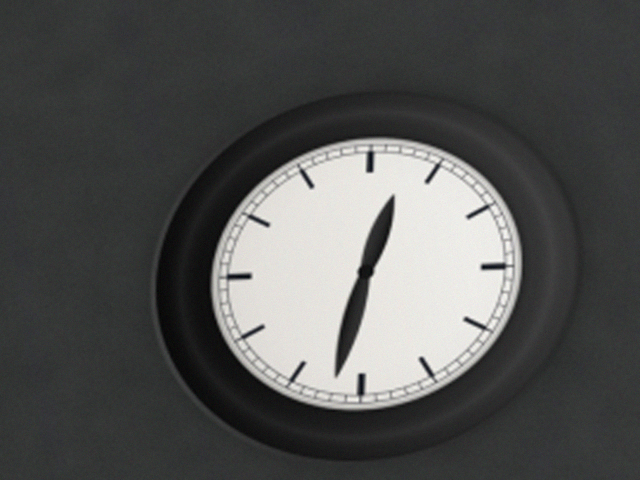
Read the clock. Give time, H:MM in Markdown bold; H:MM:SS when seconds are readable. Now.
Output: **12:32**
